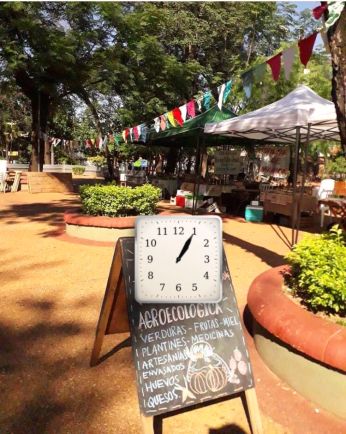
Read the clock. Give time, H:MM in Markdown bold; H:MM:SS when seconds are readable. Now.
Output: **1:05**
